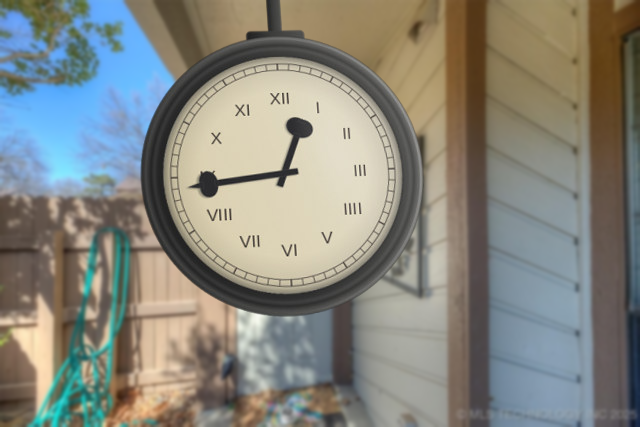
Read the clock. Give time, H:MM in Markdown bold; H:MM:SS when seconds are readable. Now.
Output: **12:44**
